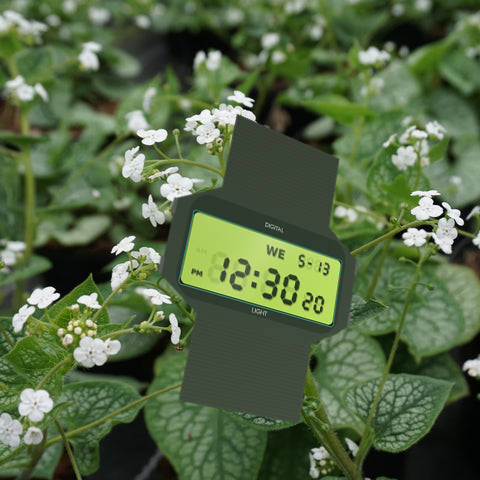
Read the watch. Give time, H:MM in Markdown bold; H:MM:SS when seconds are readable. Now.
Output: **12:30:20**
